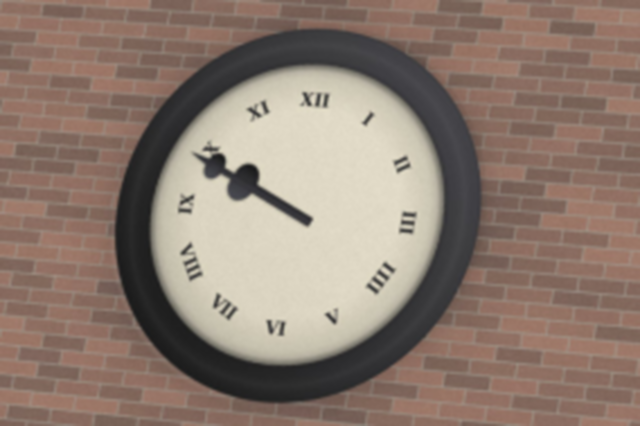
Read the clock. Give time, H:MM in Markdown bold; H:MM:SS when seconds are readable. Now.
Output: **9:49**
